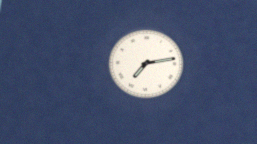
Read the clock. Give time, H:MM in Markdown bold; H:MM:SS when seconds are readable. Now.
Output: **7:13**
